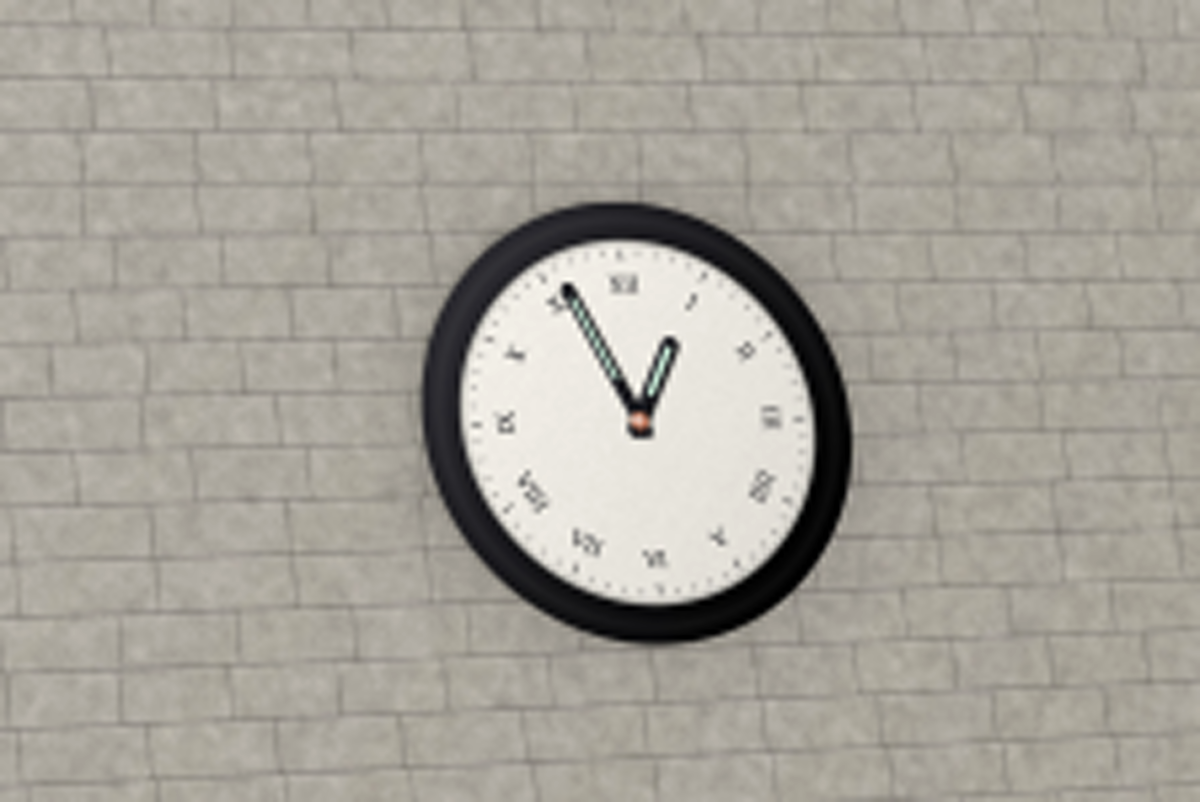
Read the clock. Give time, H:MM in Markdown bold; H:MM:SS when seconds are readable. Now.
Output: **12:56**
